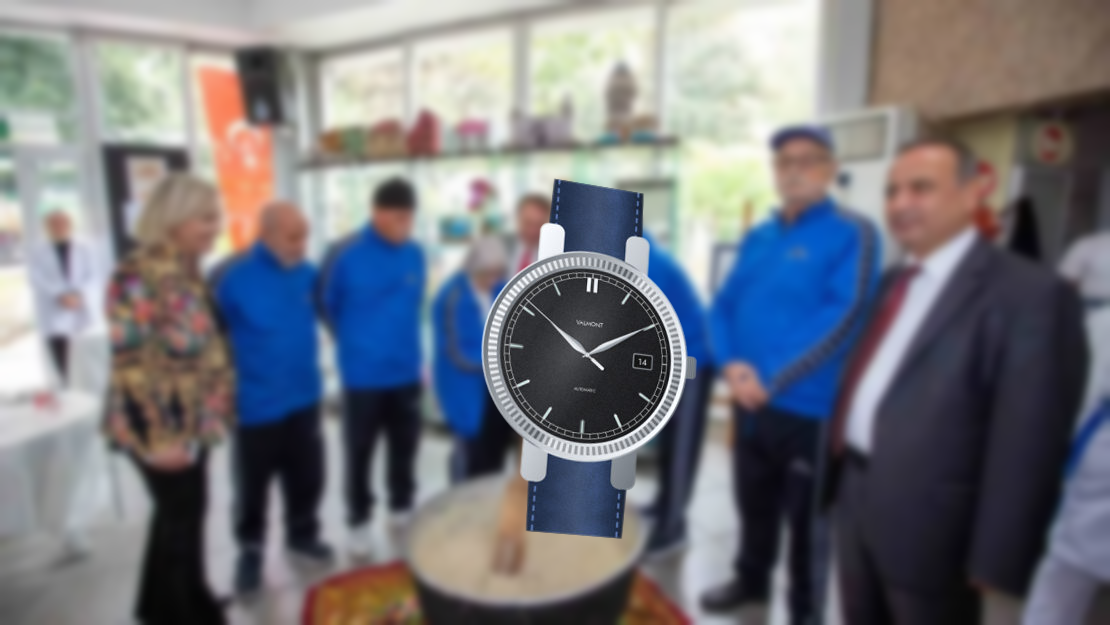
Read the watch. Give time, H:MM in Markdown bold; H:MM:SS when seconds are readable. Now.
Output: **10:09:51**
